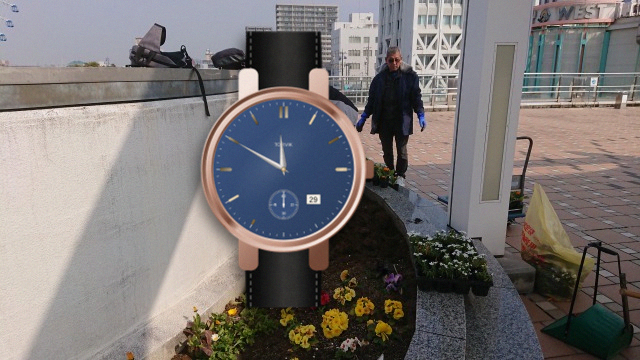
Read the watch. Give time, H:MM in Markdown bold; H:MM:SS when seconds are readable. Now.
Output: **11:50**
